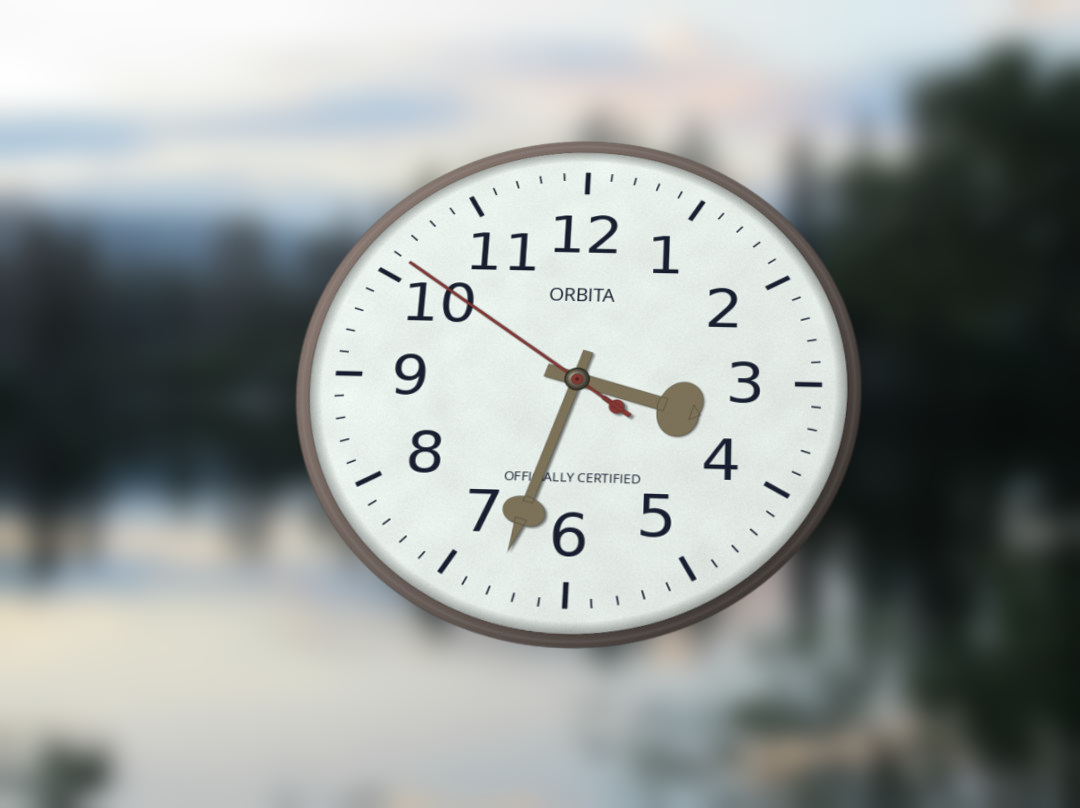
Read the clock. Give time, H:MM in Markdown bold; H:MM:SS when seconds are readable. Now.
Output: **3:32:51**
